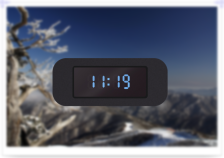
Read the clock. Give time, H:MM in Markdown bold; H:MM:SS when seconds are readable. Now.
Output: **11:19**
